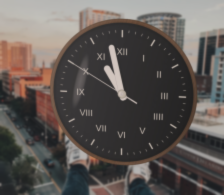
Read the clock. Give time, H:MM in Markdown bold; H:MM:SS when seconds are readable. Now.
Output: **10:57:50**
